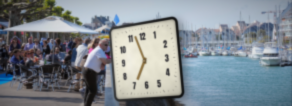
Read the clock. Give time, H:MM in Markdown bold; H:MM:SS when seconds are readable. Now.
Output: **6:57**
